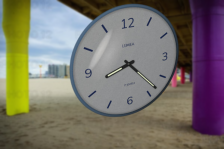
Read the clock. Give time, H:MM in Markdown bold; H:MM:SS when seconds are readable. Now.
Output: **8:23**
